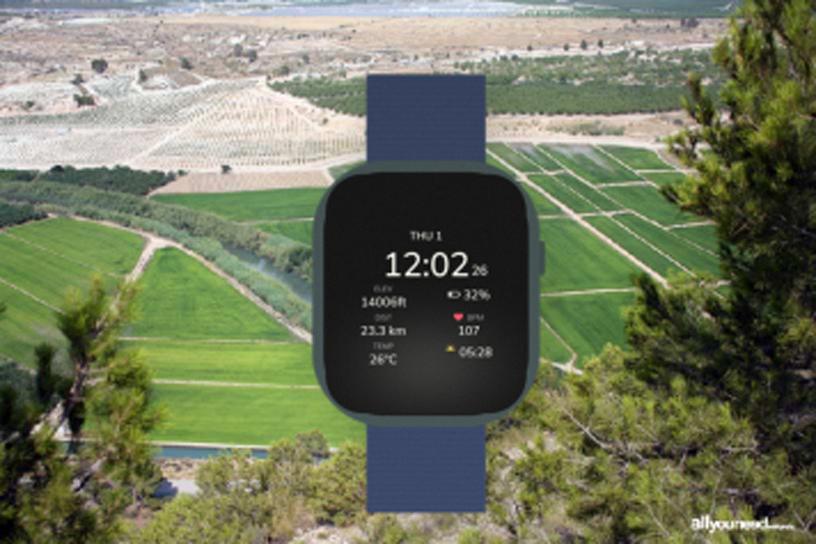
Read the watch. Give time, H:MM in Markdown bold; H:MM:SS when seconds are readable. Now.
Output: **12:02**
